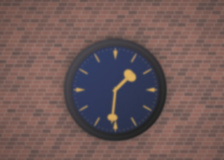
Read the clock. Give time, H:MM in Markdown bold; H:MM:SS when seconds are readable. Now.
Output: **1:31**
